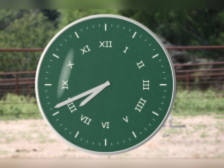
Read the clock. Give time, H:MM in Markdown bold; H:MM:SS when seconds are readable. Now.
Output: **7:41**
